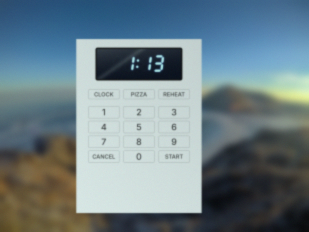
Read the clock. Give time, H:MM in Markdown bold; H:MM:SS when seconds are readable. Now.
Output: **1:13**
